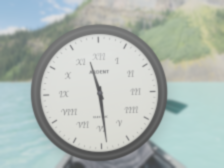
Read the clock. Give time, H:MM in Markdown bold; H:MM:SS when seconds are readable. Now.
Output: **11:29**
